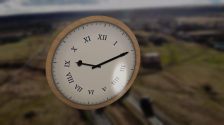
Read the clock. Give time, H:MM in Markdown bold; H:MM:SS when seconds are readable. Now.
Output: **9:10**
